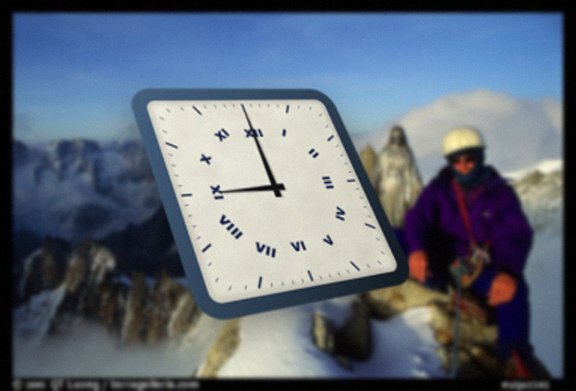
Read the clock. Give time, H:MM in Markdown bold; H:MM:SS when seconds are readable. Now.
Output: **9:00**
